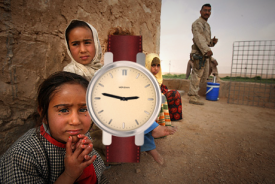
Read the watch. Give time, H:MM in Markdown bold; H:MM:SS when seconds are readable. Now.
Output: **2:47**
